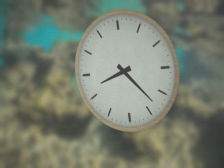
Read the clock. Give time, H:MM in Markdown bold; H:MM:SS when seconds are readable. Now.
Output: **8:23**
